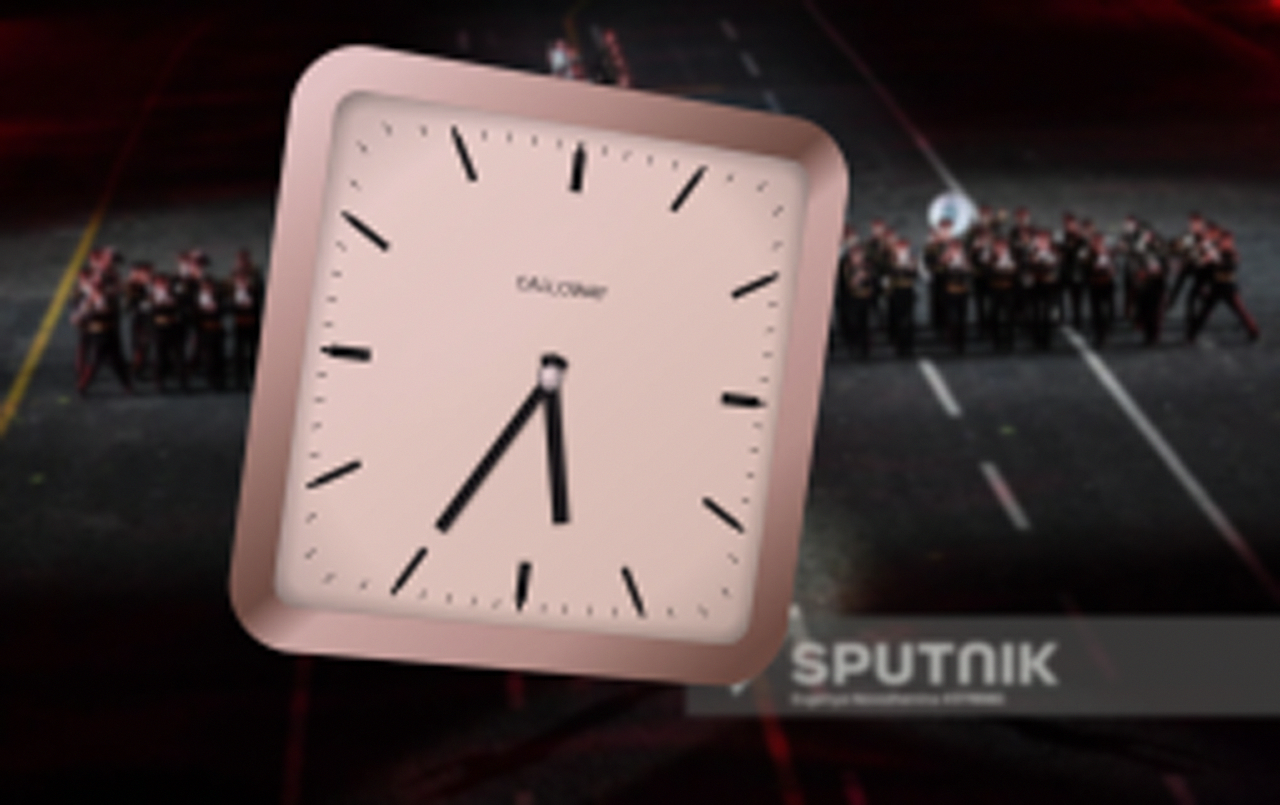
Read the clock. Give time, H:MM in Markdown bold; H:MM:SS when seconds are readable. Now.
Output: **5:35**
